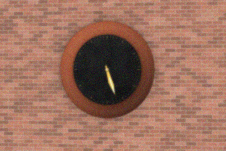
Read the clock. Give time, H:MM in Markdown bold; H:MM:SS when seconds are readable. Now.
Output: **5:27**
